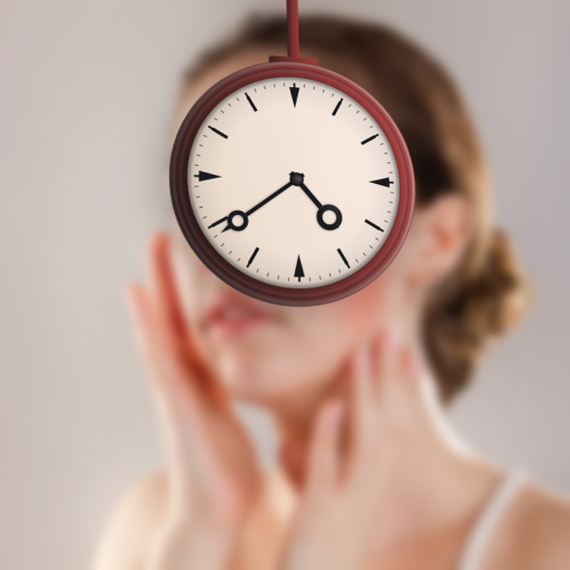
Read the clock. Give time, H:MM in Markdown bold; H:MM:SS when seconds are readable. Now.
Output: **4:39**
